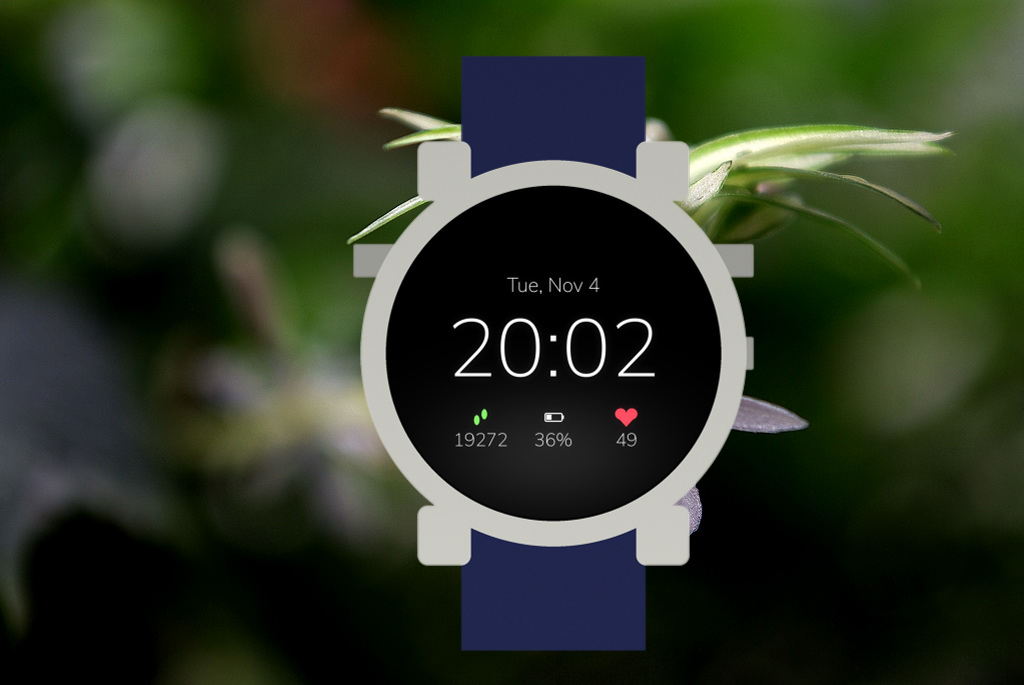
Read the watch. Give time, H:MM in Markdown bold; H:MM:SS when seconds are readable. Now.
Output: **20:02**
